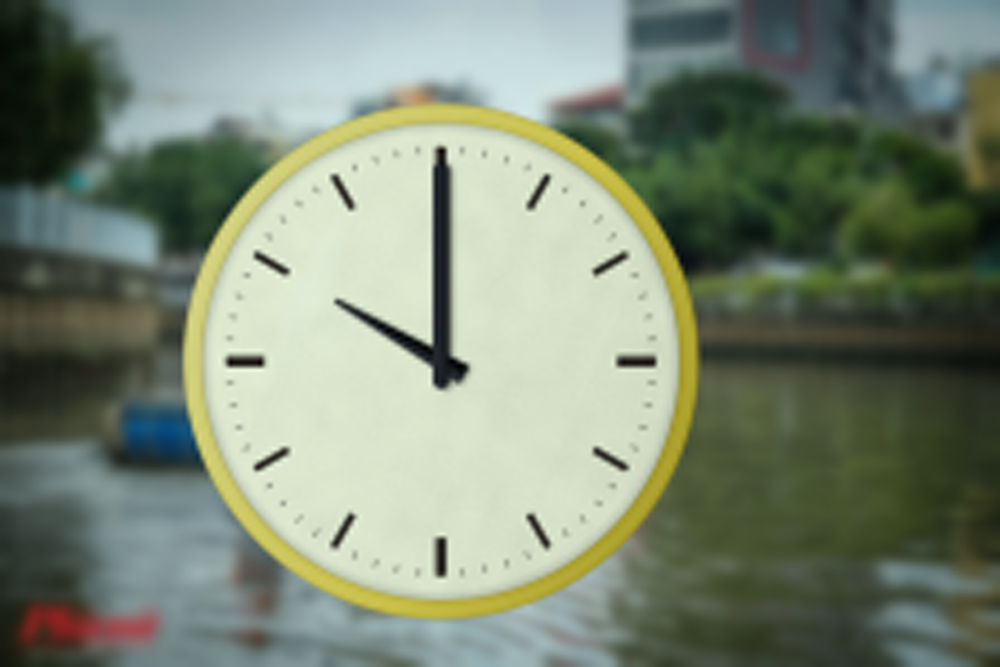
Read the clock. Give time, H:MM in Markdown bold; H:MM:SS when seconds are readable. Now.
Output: **10:00**
